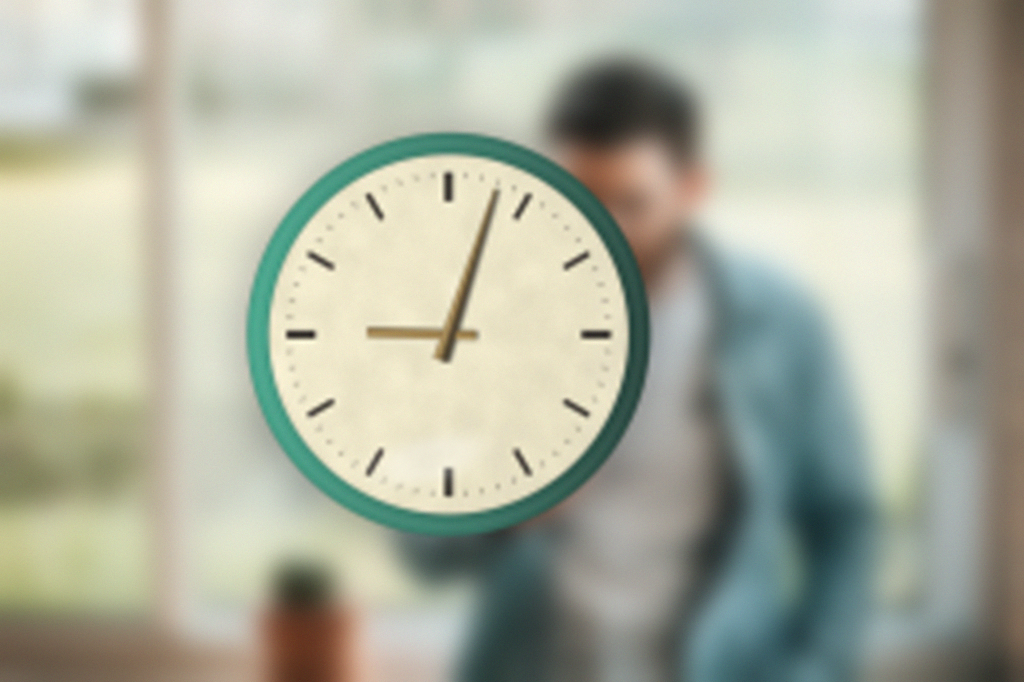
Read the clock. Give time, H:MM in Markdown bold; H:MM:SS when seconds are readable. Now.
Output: **9:03**
